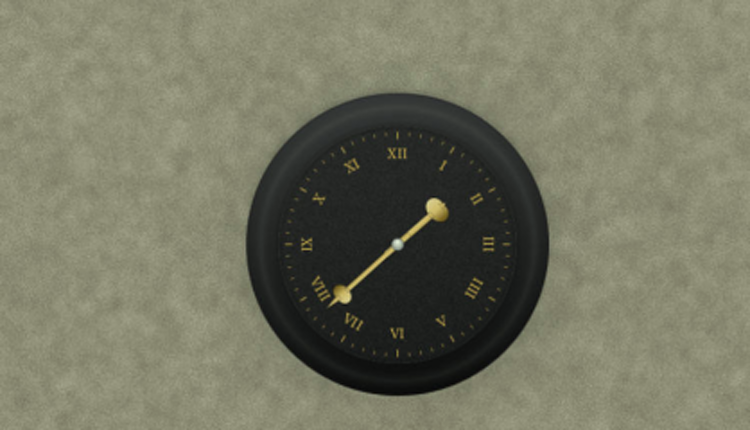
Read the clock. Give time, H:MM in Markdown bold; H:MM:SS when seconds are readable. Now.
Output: **1:38**
